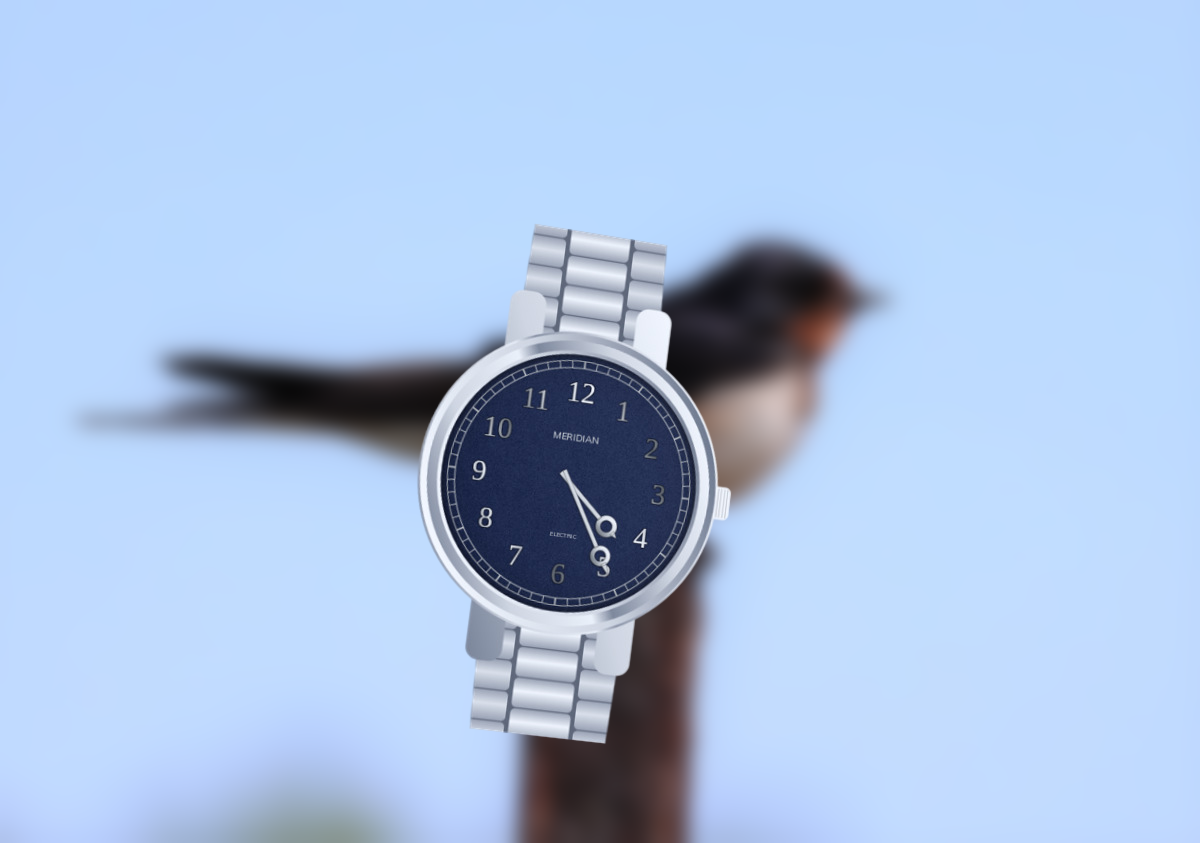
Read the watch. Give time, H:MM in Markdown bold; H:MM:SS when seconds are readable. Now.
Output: **4:25**
